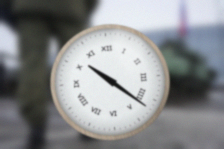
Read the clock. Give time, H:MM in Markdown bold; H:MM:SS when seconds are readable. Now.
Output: **10:22**
